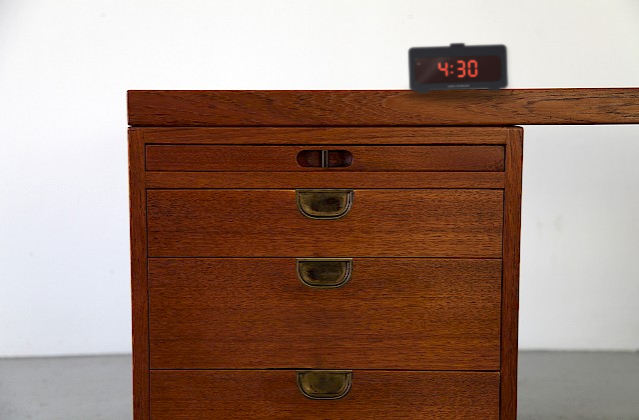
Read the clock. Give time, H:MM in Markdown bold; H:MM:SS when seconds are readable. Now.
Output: **4:30**
